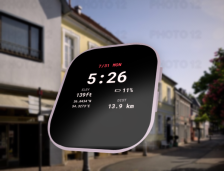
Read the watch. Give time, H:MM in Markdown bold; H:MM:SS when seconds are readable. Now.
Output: **5:26**
